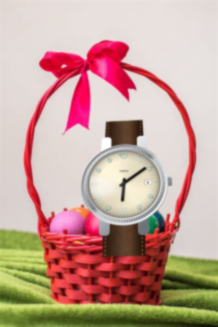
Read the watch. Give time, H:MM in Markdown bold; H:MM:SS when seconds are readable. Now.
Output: **6:09**
